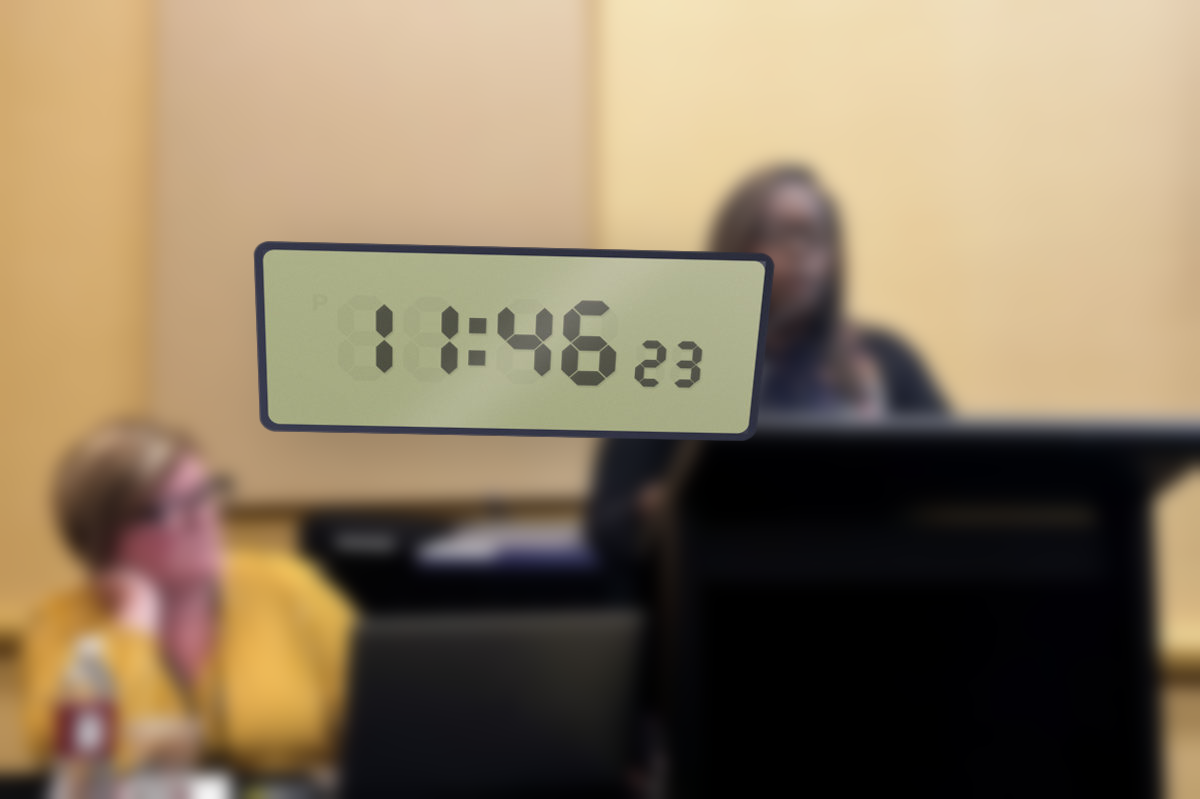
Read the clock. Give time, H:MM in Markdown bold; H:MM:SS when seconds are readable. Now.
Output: **11:46:23**
